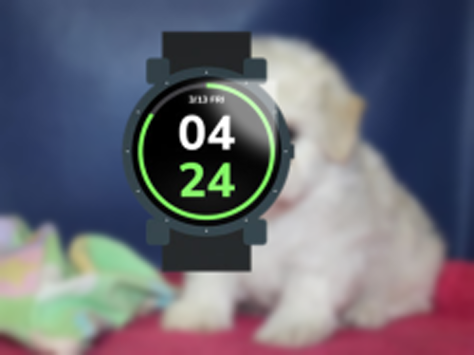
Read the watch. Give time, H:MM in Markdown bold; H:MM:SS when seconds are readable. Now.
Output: **4:24**
